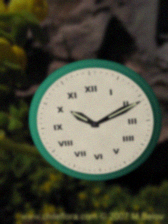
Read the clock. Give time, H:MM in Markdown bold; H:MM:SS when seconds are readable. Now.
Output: **10:11**
